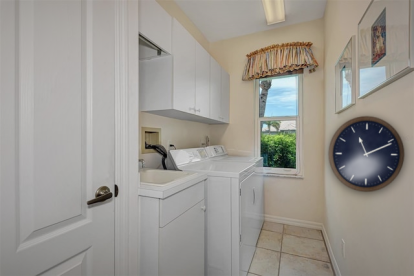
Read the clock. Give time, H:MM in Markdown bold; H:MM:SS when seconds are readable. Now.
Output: **11:11**
